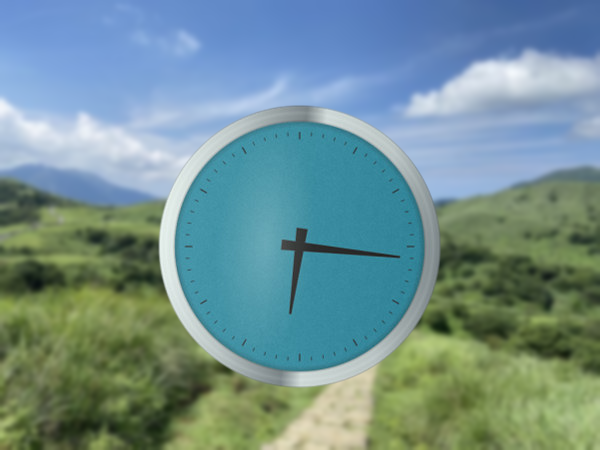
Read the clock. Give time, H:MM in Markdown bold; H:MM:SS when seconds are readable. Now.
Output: **6:16**
